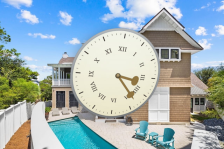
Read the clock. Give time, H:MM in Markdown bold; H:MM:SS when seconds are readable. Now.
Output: **3:23**
